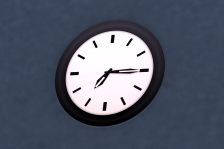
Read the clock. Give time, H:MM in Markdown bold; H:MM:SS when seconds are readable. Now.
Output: **7:15**
